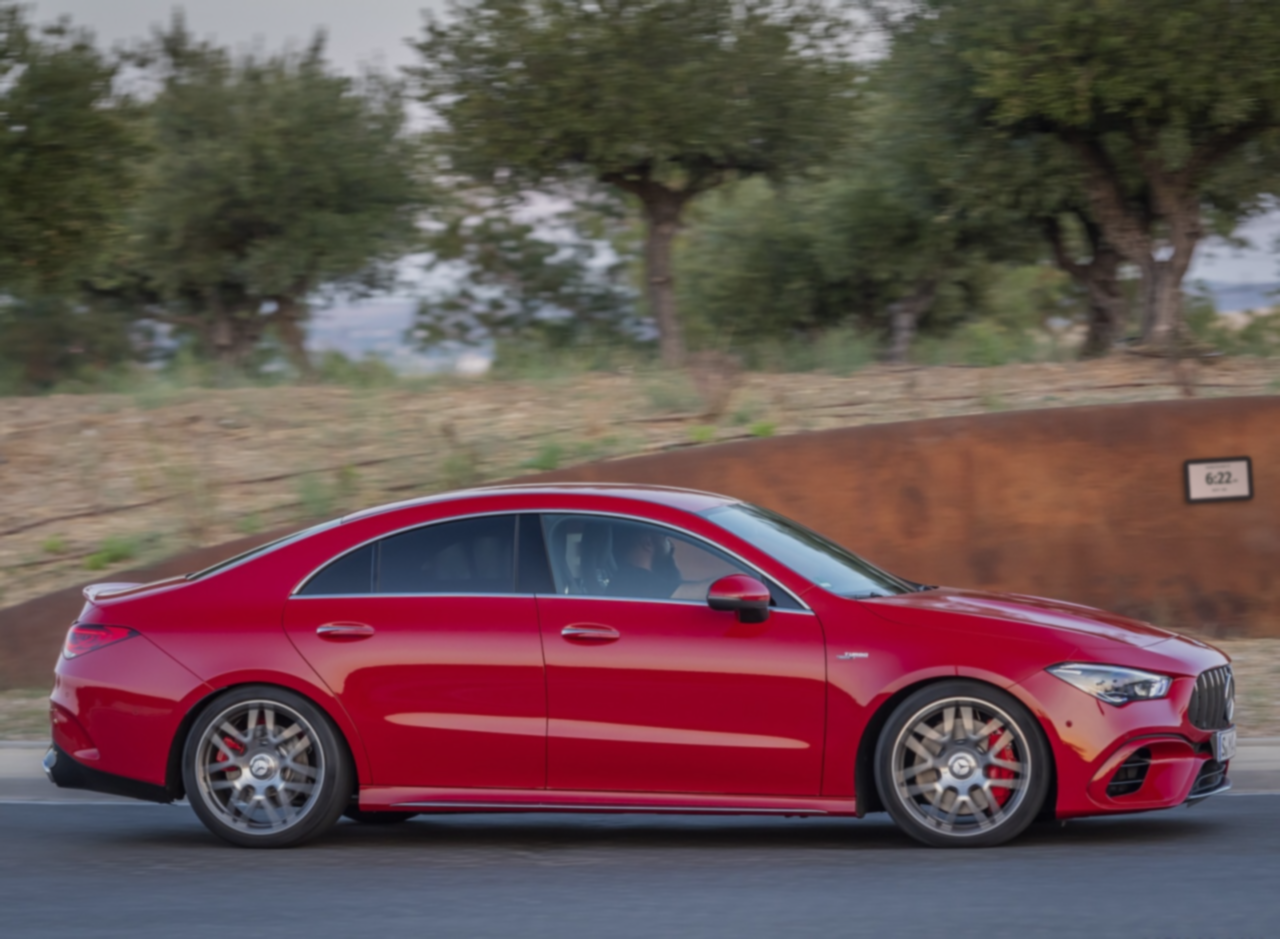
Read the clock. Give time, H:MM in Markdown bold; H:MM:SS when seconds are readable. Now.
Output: **6:22**
